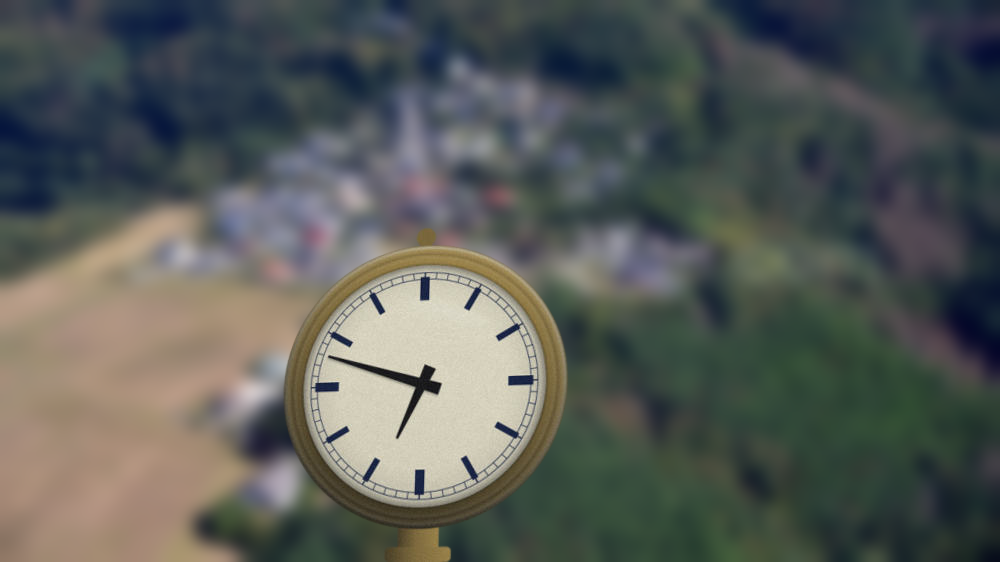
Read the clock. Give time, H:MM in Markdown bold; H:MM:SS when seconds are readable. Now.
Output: **6:48**
